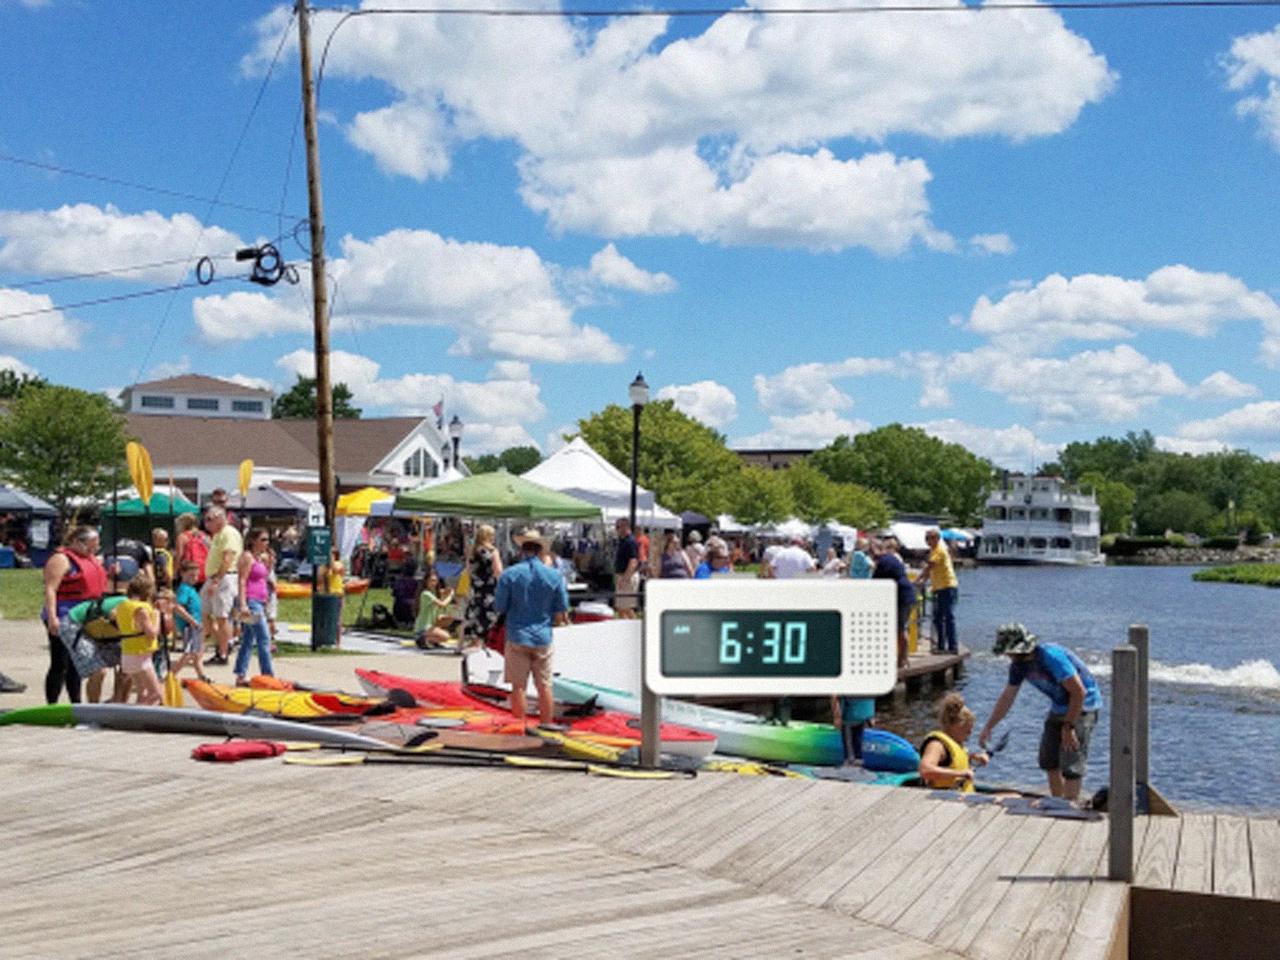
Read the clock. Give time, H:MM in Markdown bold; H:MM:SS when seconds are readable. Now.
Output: **6:30**
